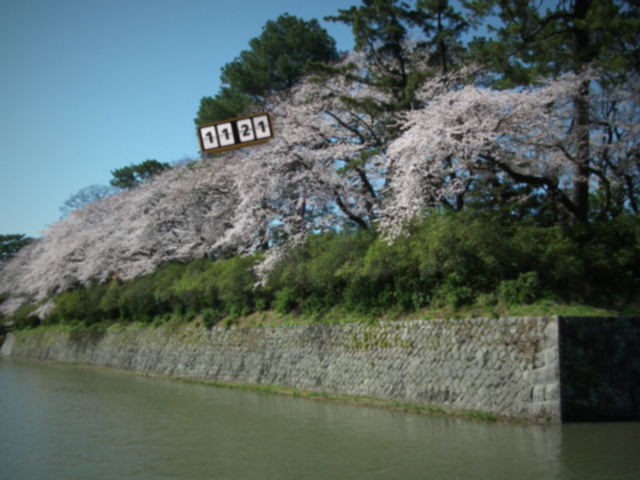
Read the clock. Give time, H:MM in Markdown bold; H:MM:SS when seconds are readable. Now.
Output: **11:21**
